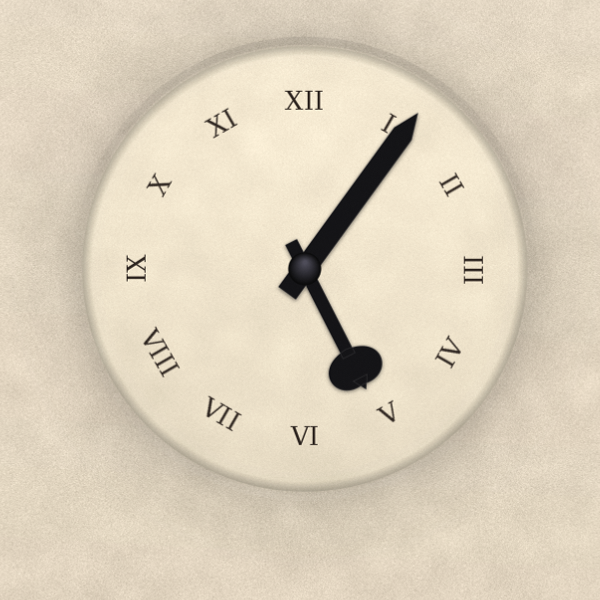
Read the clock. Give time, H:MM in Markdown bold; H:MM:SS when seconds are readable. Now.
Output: **5:06**
